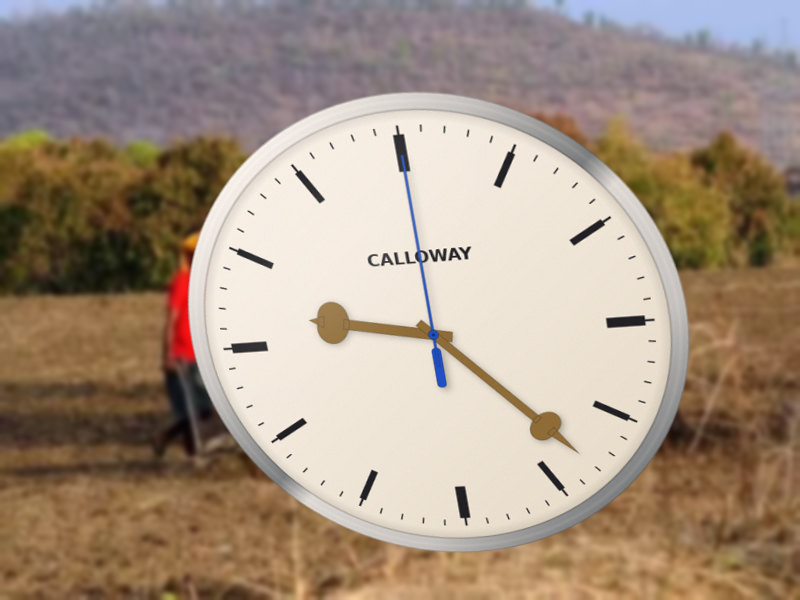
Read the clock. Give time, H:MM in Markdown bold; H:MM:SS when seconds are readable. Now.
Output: **9:23:00**
